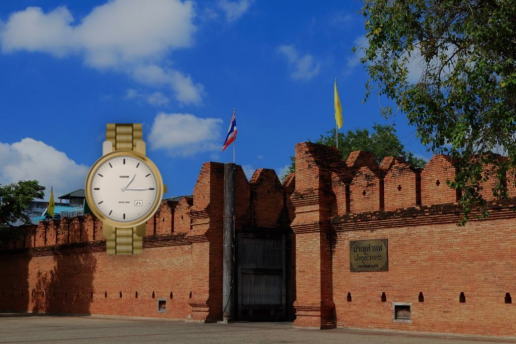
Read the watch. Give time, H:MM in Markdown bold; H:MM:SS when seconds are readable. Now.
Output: **1:15**
